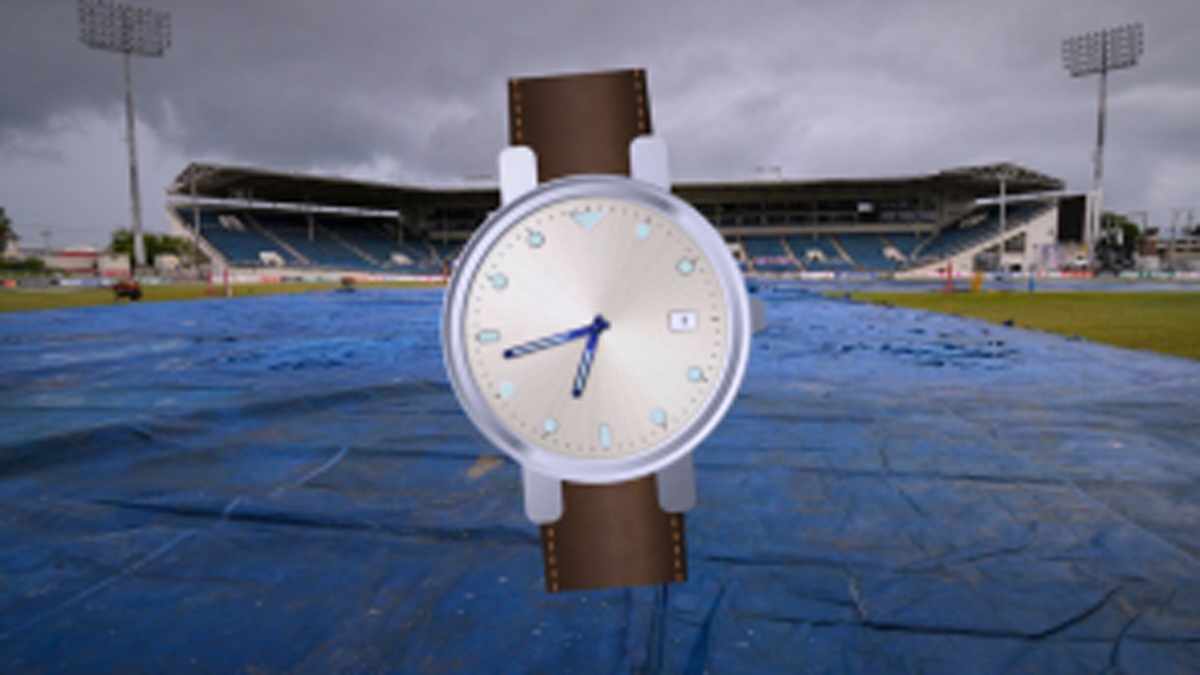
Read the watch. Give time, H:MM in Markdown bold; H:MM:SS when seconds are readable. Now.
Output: **6:43**
